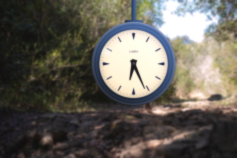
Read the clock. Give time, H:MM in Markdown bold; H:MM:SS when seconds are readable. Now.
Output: **6:26**
